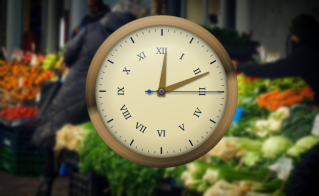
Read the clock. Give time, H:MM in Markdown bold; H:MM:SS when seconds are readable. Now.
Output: **12:11:15**
